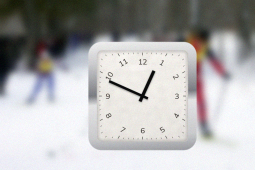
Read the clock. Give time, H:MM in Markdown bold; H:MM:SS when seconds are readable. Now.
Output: **12:49**
